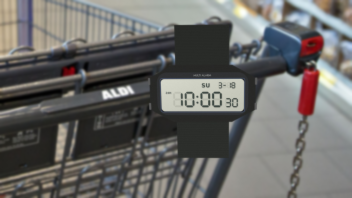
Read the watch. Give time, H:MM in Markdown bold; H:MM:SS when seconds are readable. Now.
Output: **10:00:30**
